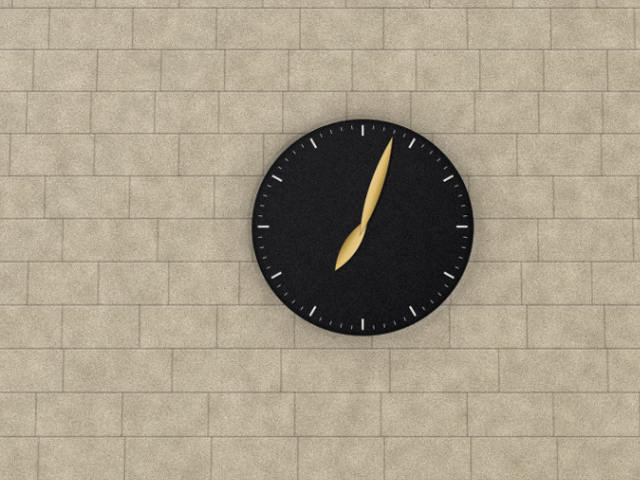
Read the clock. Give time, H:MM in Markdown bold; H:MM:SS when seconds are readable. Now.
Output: **7:03**
